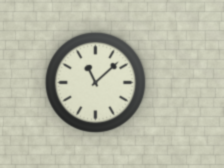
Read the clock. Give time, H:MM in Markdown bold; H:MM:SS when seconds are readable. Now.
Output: **11:08**
